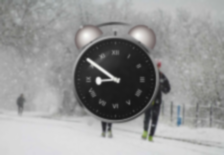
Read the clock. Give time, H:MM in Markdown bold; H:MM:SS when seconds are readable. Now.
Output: **8:51**
